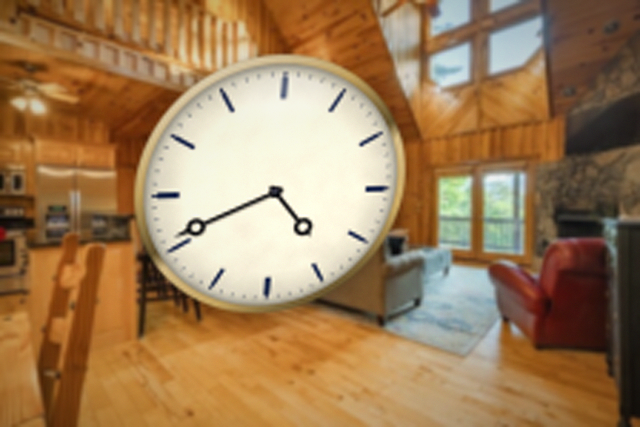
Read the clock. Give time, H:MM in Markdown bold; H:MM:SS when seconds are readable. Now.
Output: **4:41**
